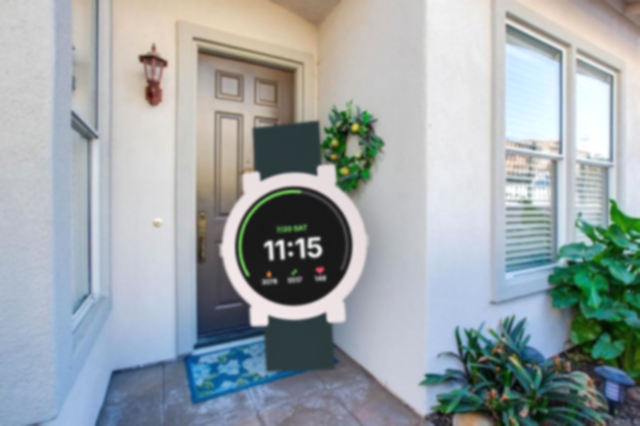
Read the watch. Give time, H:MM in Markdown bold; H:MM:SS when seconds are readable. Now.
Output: **11:15**
